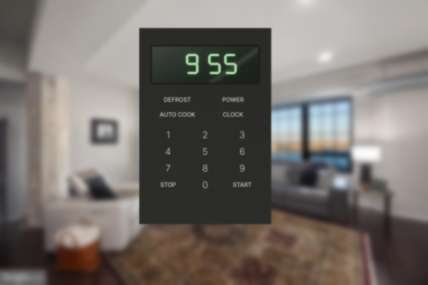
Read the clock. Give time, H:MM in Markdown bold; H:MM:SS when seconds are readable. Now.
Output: **9:55**
